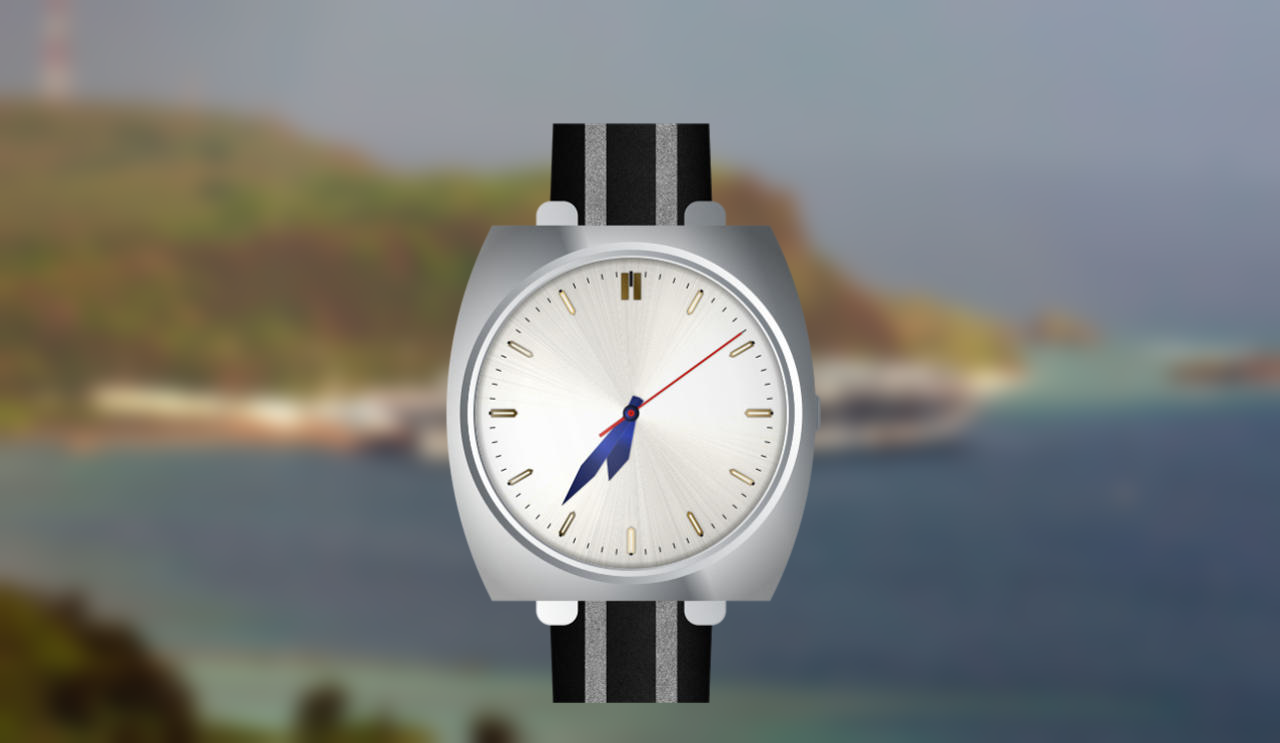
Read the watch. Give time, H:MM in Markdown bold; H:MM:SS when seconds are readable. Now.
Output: **6:36:09**
